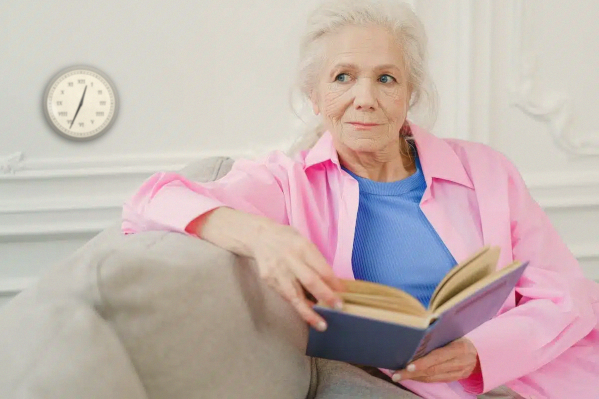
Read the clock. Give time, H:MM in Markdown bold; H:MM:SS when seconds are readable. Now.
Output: **12:34**
